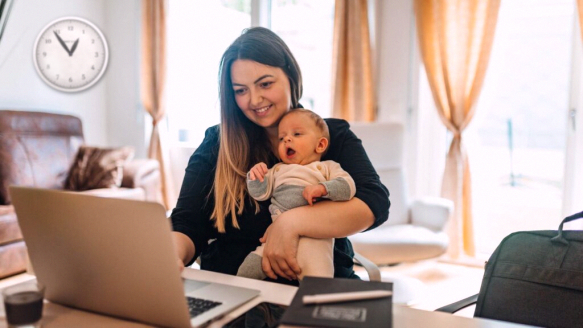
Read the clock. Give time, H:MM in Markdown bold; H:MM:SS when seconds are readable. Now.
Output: **12:54**
